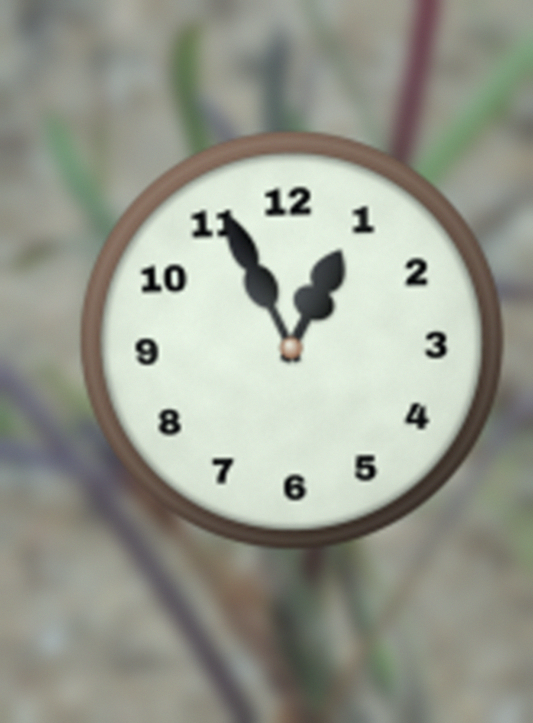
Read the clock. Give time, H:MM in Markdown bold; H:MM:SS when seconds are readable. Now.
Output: **12:56**
